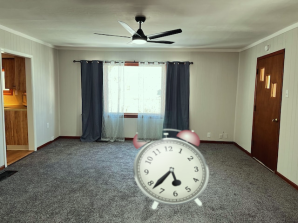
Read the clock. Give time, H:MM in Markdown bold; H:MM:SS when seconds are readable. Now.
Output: **5:38**
